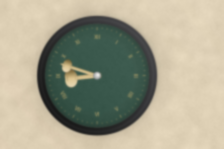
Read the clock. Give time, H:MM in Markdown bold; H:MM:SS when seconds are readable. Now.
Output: **8:48**
